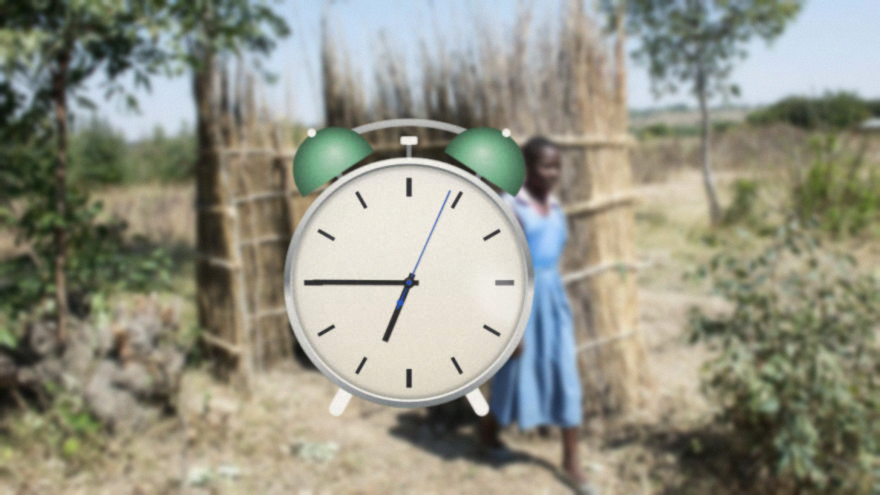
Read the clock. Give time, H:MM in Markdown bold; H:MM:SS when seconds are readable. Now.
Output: **6:45:04**
